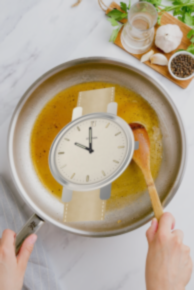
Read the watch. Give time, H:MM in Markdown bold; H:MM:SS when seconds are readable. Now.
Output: **9:59**
